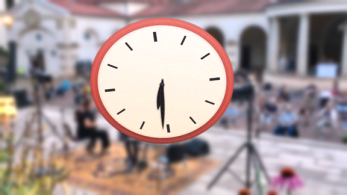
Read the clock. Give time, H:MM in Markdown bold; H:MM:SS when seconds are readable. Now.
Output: **6:31**
